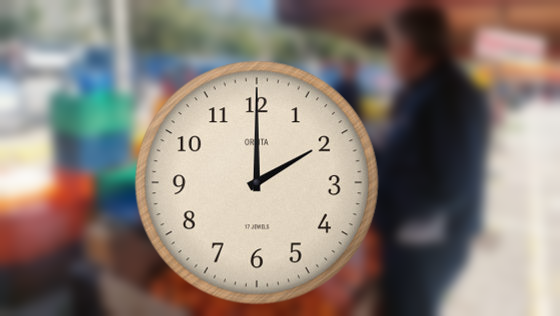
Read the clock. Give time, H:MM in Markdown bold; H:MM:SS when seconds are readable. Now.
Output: **2:00**
